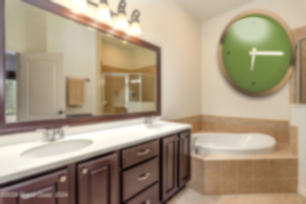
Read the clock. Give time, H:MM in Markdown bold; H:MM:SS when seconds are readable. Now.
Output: **6:15**
